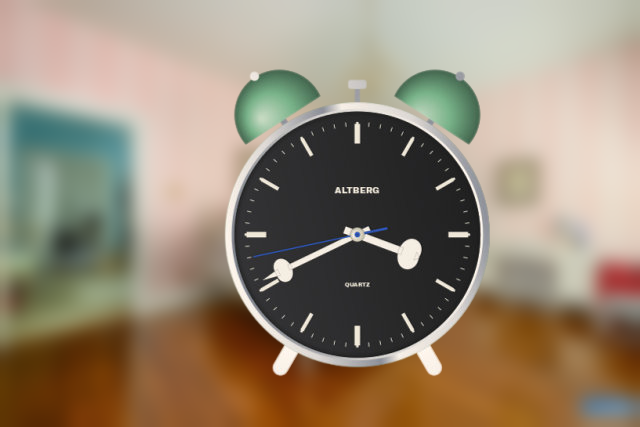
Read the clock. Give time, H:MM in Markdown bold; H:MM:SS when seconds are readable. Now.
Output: **3:40:43**
